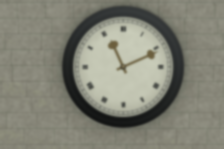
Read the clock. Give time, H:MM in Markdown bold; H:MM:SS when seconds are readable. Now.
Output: **11:11**
